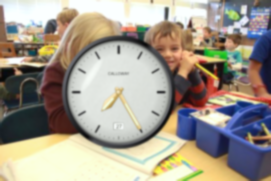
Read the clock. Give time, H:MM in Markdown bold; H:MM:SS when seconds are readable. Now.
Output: **7:25**
